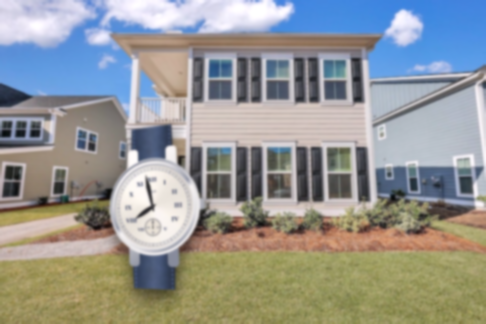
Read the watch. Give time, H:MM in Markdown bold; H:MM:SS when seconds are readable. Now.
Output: **7:58**
